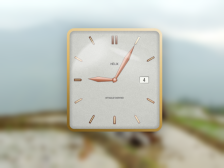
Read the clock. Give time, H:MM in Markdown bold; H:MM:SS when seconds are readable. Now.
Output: **9:05**
